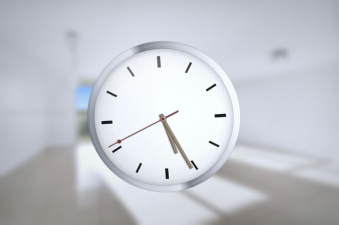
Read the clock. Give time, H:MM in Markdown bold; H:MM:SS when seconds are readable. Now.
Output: **5:25:41**
